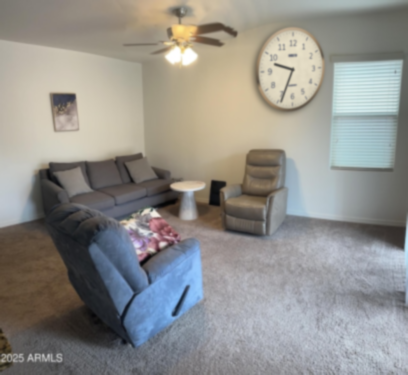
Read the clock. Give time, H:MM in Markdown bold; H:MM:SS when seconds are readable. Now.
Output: **9:34**
